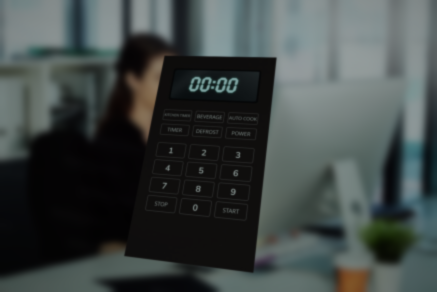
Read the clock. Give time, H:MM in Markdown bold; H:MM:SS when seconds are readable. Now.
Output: **0:00**
